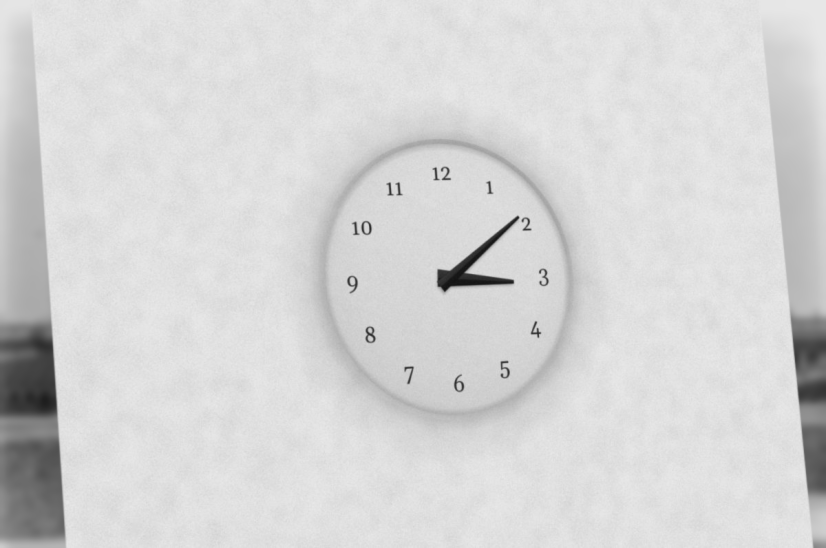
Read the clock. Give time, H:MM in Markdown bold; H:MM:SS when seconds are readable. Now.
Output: **3:09**
